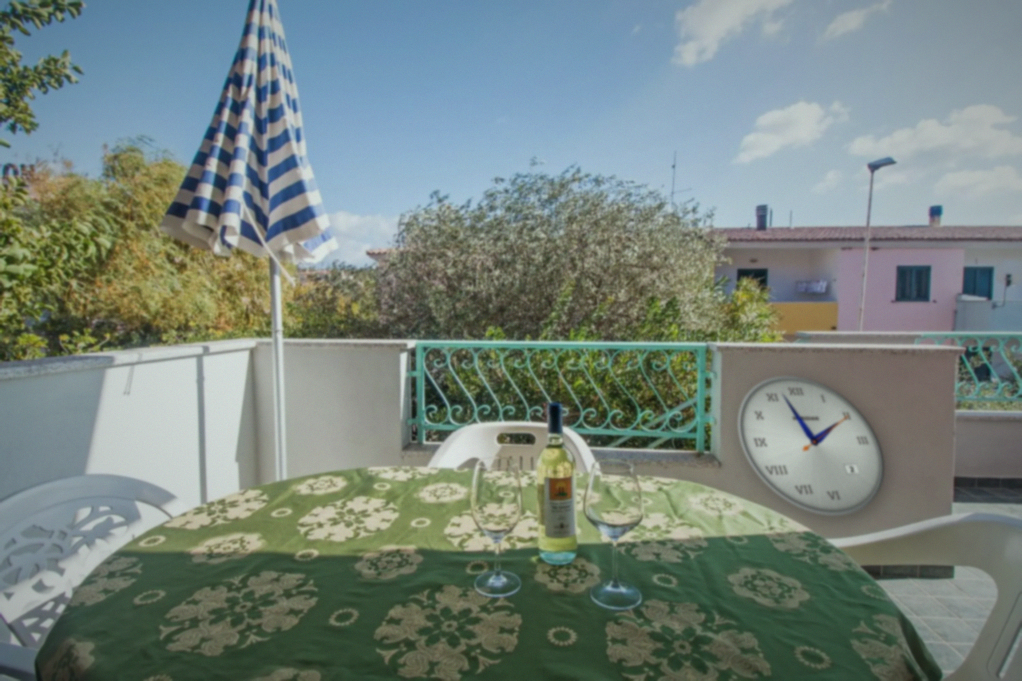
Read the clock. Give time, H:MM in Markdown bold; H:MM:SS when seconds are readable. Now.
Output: **1:57:10**
